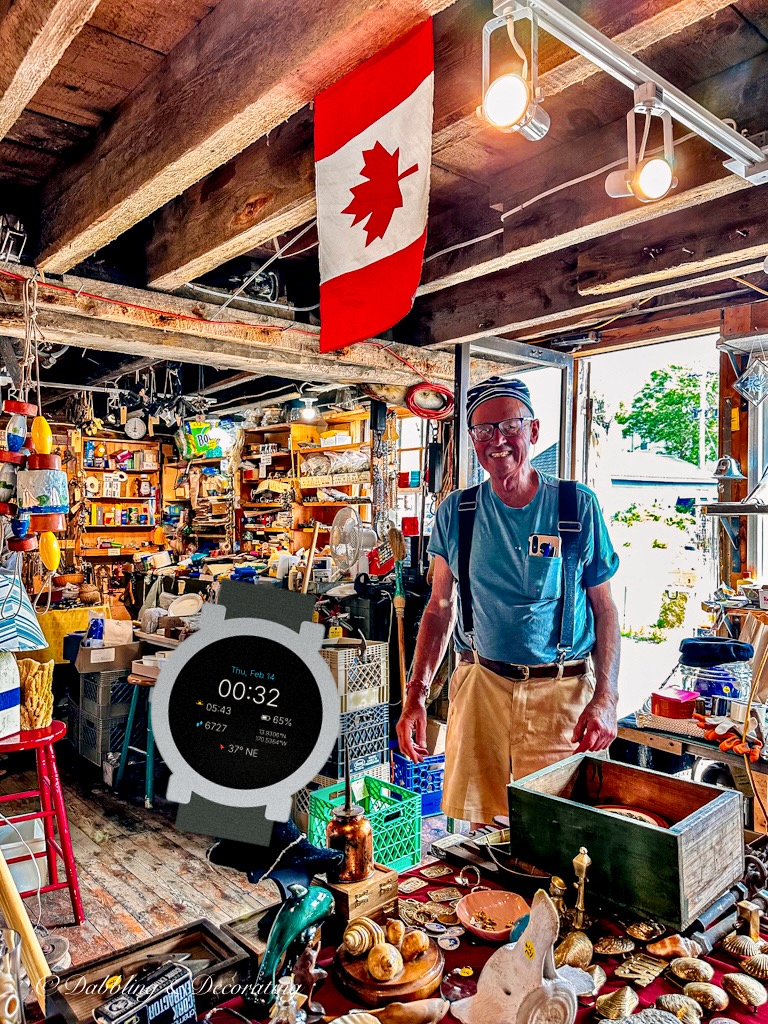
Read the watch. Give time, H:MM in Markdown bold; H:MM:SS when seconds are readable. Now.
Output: **0:32**
